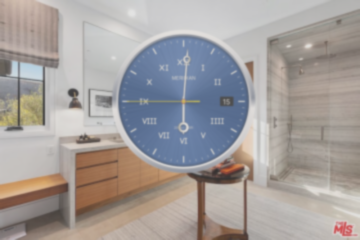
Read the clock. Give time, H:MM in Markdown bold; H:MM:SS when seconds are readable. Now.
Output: **6:00:45**
